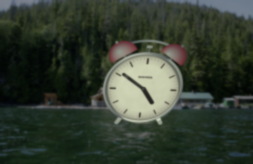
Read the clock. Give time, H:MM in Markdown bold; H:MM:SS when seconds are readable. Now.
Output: **4:51**
